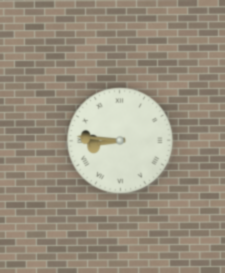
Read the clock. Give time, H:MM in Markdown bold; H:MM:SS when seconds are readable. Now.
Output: **8:46**
